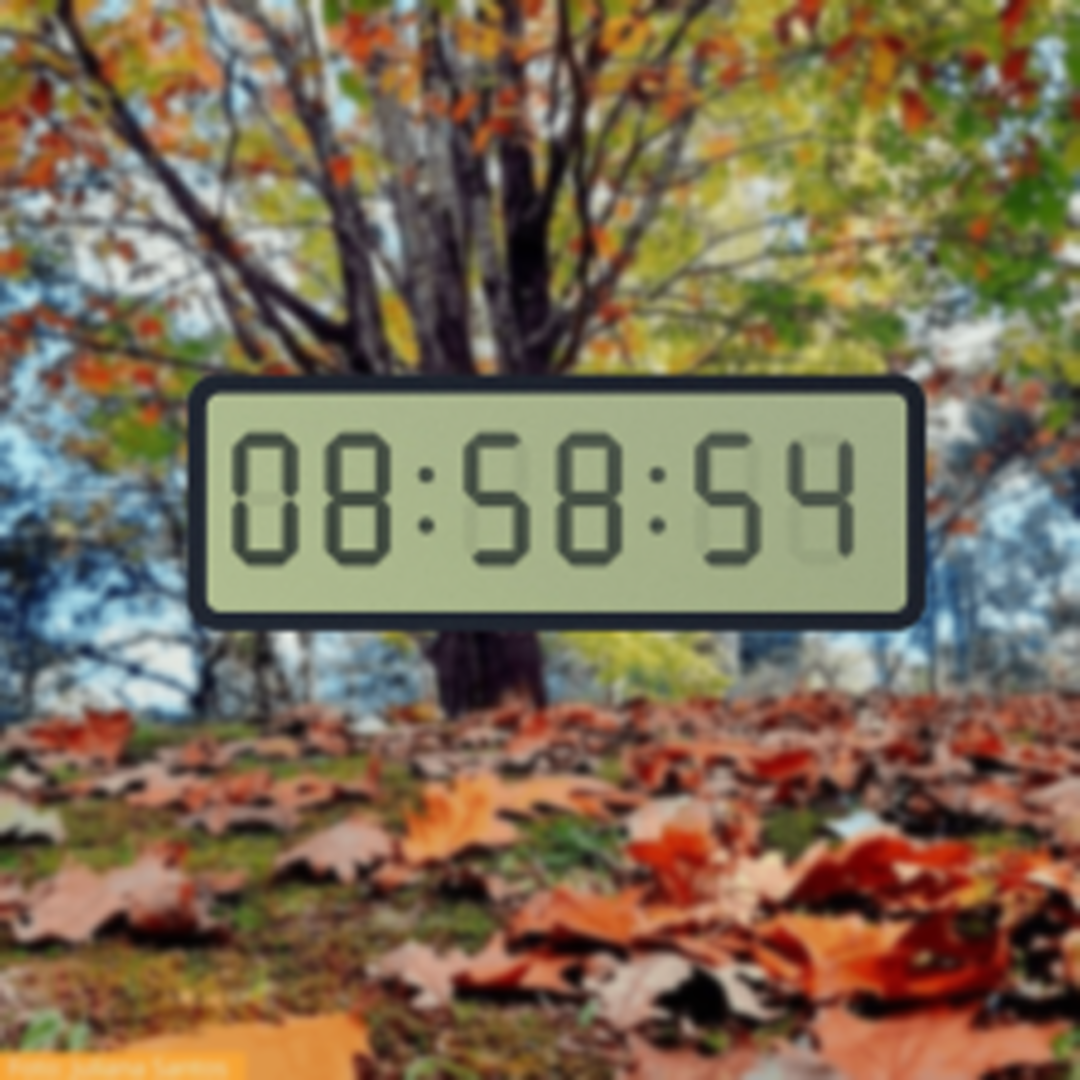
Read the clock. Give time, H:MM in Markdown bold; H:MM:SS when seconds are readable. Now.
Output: **8:58:54**
